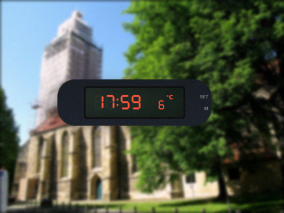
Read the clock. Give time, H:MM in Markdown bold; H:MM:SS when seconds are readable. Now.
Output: **17:59**
